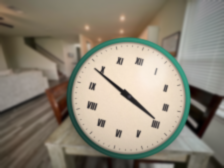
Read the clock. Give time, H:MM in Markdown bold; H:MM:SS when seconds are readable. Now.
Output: **3:49**
